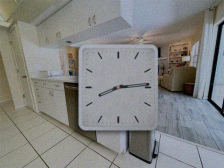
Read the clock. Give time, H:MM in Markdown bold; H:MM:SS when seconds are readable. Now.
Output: **8:14**
